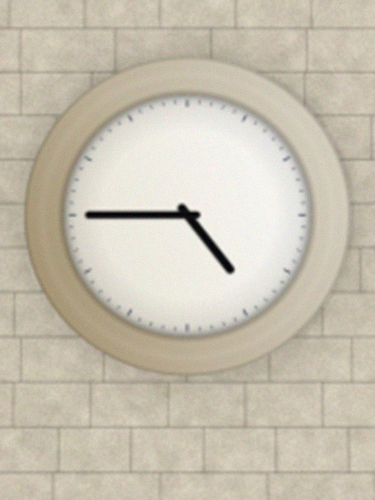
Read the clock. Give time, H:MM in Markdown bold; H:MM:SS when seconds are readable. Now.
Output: **4:45**
